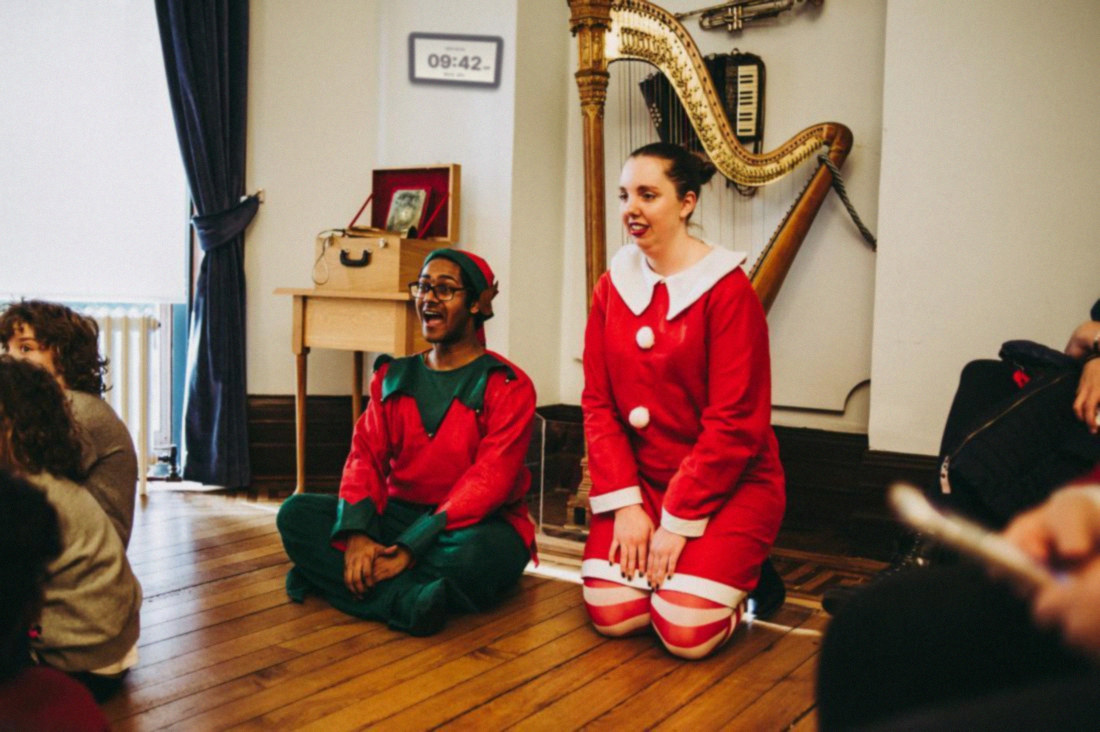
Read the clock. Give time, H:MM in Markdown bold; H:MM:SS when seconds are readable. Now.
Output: **9:42**
